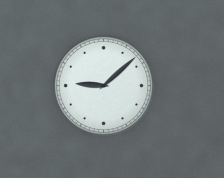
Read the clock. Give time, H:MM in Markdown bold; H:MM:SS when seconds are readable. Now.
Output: **9:08**
